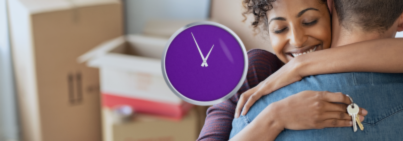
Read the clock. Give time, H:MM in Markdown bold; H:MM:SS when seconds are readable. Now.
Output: **12:56**
